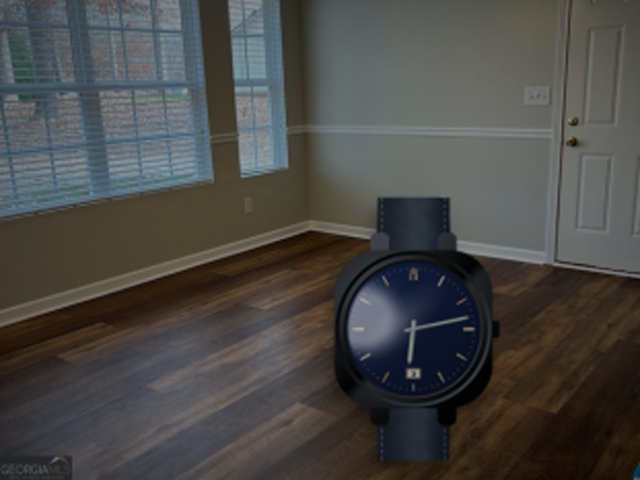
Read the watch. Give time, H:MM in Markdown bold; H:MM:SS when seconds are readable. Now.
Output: **6:13**
